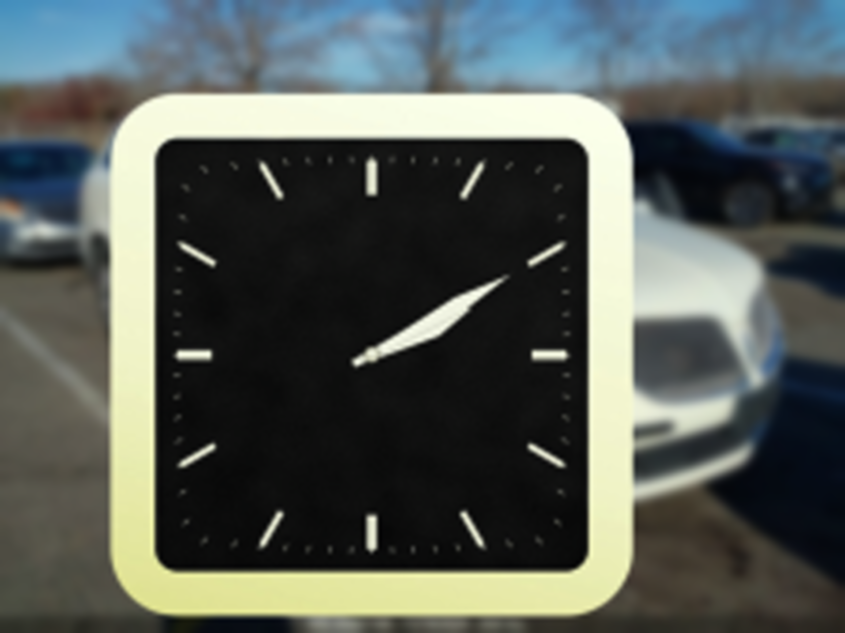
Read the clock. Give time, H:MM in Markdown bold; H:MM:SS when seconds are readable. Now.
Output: **2:10**
